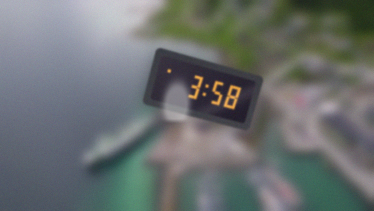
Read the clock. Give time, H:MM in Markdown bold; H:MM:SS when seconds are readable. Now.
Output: **3:58**
